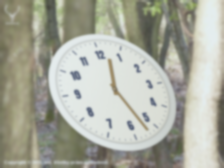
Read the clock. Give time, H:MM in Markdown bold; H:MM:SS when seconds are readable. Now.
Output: **12:27**
